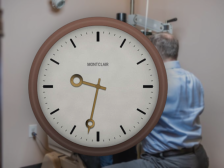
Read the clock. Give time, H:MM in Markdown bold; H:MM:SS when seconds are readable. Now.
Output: **9:32**
